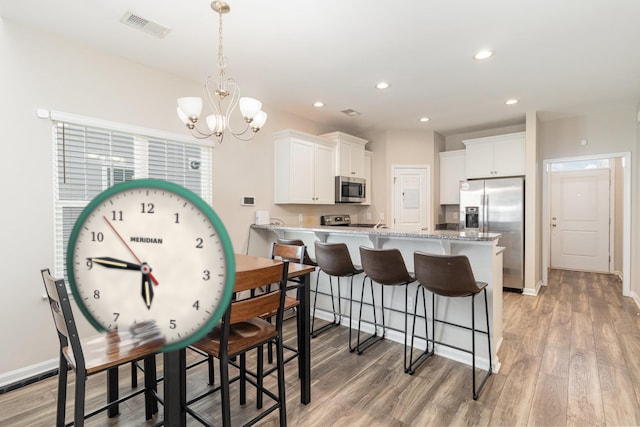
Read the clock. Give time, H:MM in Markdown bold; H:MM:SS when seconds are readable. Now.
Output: **5:45:53**
